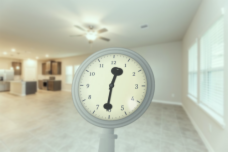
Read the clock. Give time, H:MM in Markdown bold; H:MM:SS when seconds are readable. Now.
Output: **12:31**
